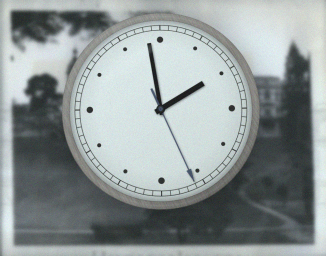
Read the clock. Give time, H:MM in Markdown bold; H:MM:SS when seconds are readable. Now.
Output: **1:58:26**
